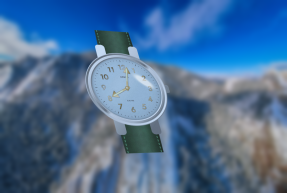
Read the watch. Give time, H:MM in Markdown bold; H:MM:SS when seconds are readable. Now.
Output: **8:02**
